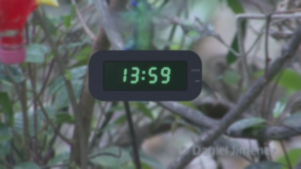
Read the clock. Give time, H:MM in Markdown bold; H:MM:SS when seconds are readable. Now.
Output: **13:59**
